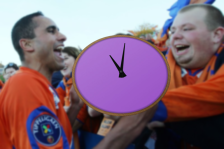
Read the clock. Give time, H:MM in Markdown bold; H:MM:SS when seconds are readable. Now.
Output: **11:01**
